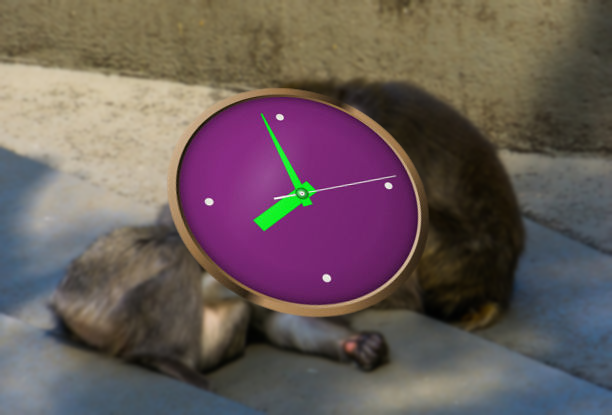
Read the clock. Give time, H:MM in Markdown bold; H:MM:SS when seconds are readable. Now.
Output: **7:58:14**
